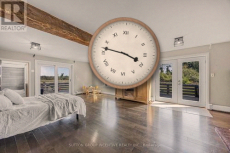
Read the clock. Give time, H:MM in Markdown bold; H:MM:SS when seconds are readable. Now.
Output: **3:47**
